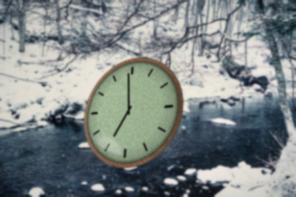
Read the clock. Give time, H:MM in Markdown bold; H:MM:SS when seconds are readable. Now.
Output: **6:59**
